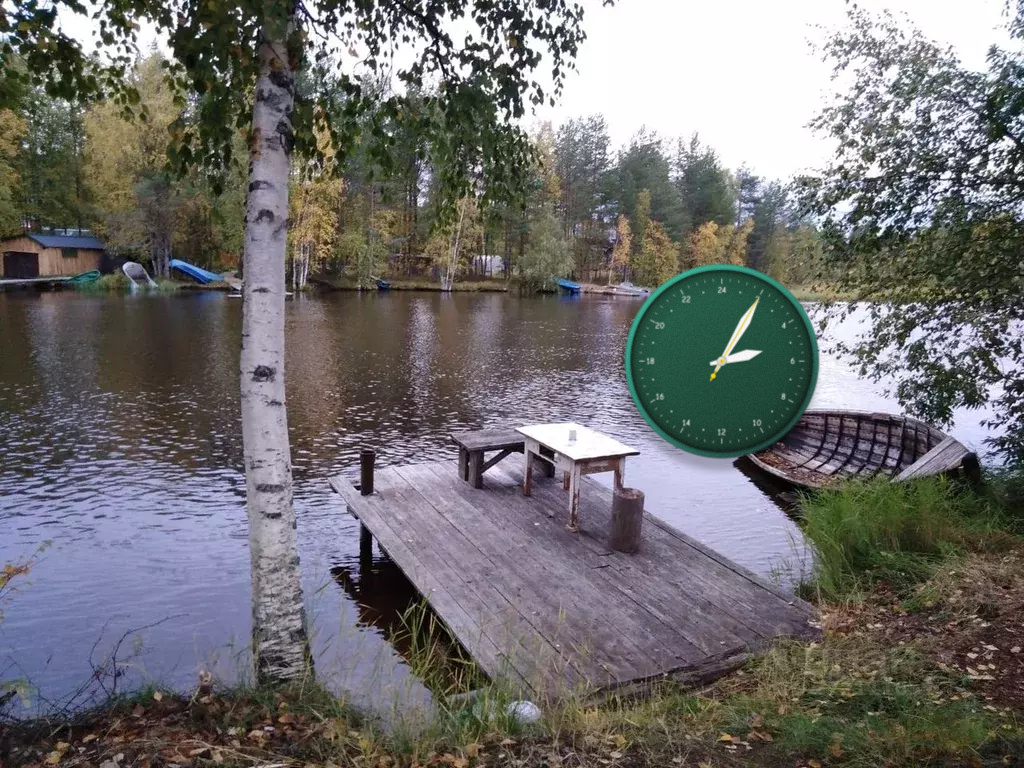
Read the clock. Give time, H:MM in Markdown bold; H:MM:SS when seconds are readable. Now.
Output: **5:05:05**
